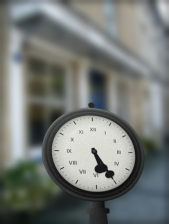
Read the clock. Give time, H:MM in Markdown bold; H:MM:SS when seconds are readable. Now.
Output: **5:25**
